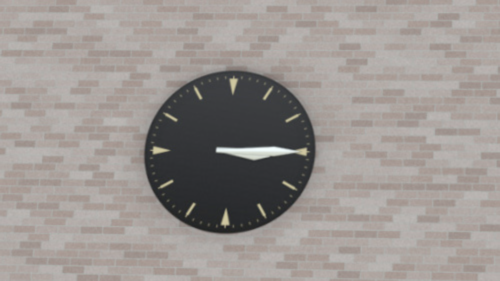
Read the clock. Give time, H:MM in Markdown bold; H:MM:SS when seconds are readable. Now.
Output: **3:15**
